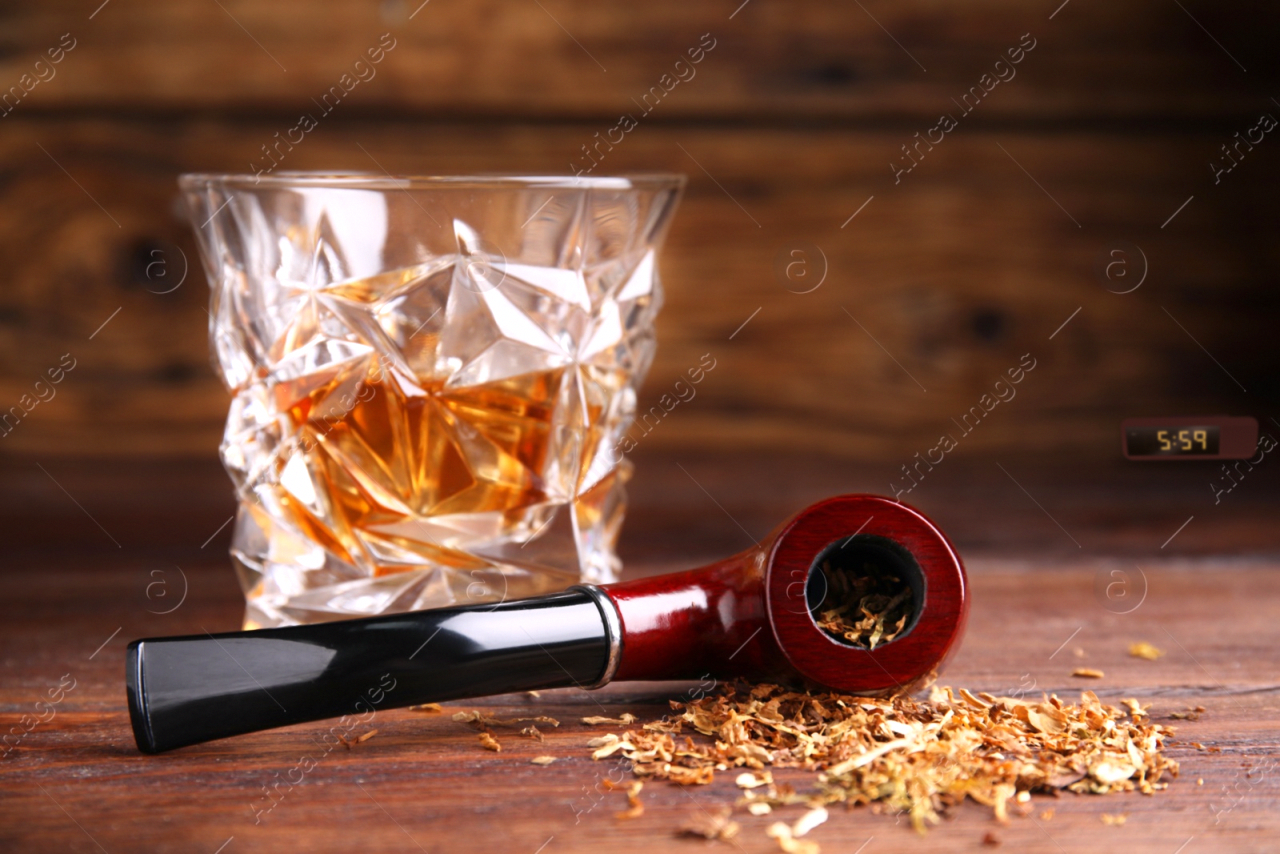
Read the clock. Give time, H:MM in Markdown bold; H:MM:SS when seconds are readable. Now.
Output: **5:59**
